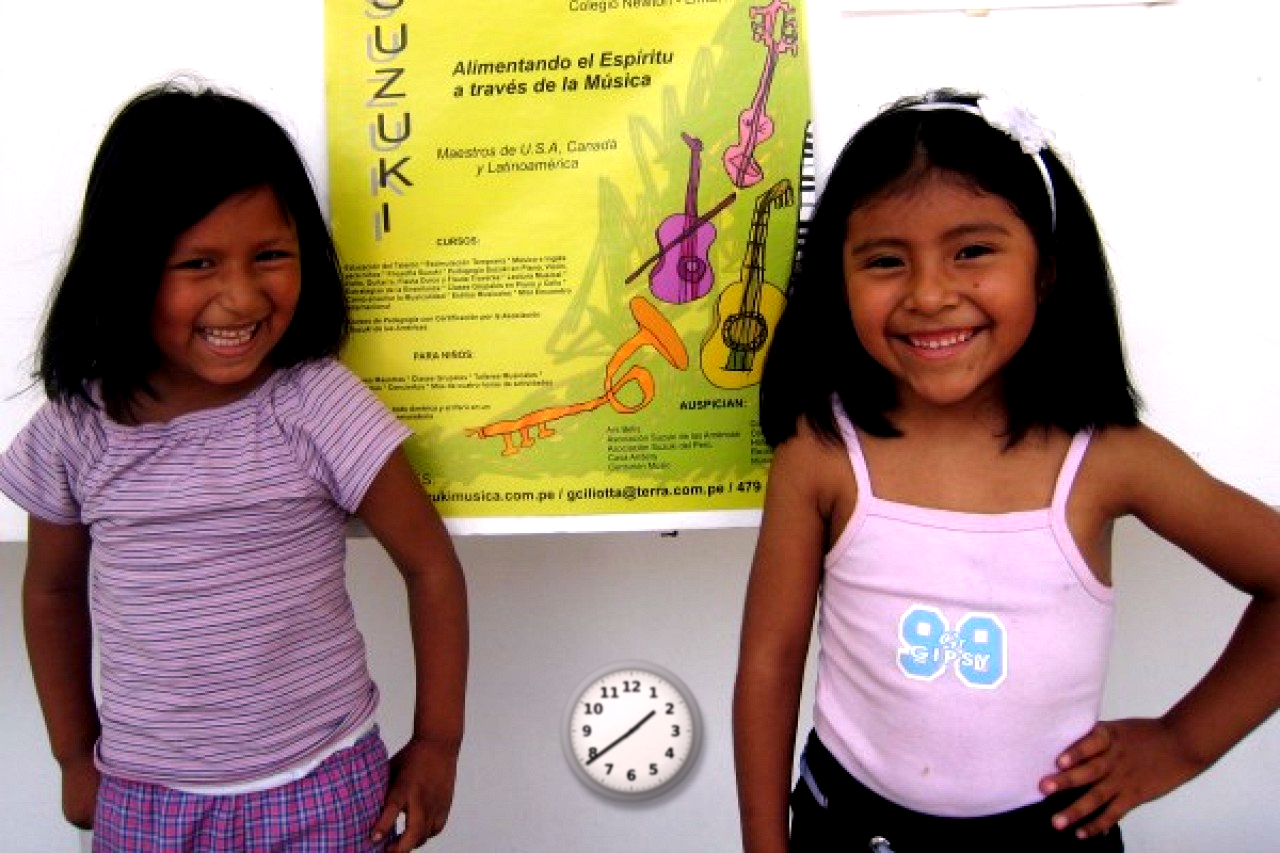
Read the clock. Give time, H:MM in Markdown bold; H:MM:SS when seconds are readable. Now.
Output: **1:39**
